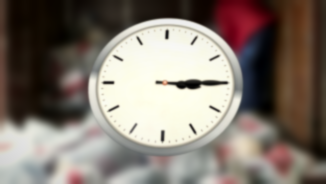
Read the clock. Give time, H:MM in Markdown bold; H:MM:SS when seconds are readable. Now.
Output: **3:15**
